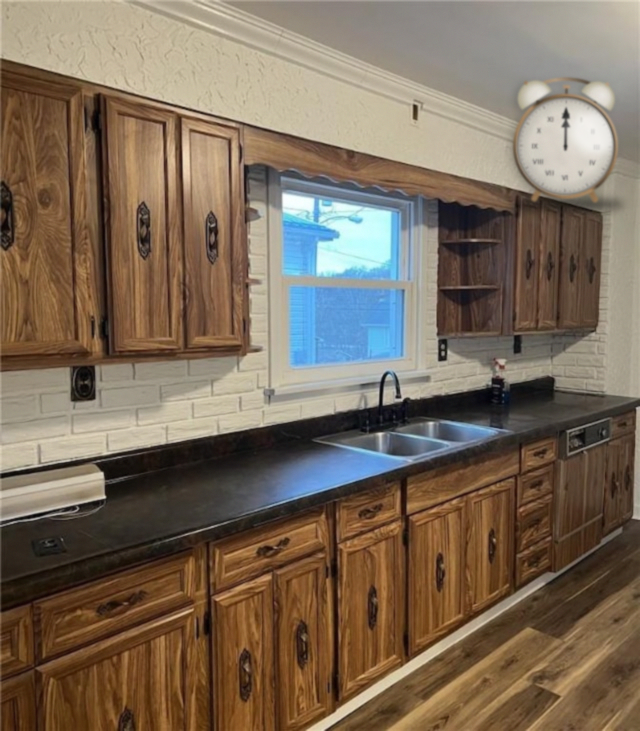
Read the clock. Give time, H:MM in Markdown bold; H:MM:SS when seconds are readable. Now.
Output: **12:00**
